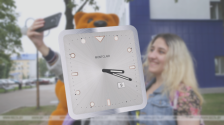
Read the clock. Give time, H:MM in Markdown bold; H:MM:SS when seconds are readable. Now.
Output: **3:19**
